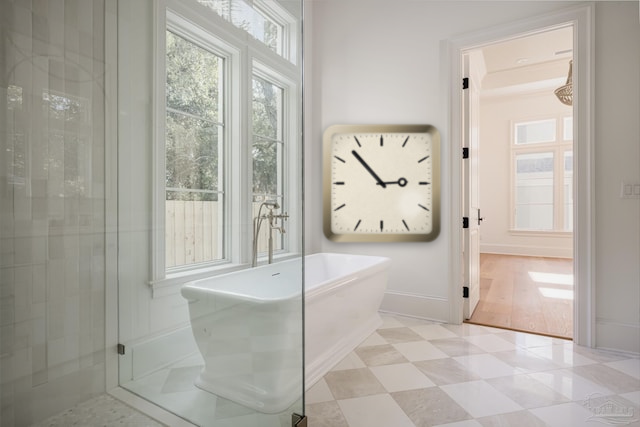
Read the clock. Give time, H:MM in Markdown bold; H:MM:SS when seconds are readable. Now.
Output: **2:53**
